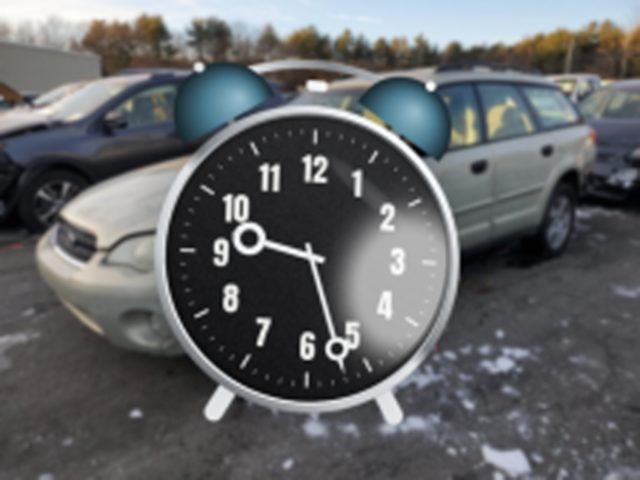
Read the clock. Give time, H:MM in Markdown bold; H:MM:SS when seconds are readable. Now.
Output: **9:27**
